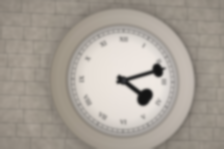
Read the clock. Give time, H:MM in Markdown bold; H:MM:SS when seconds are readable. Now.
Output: **4:12**
